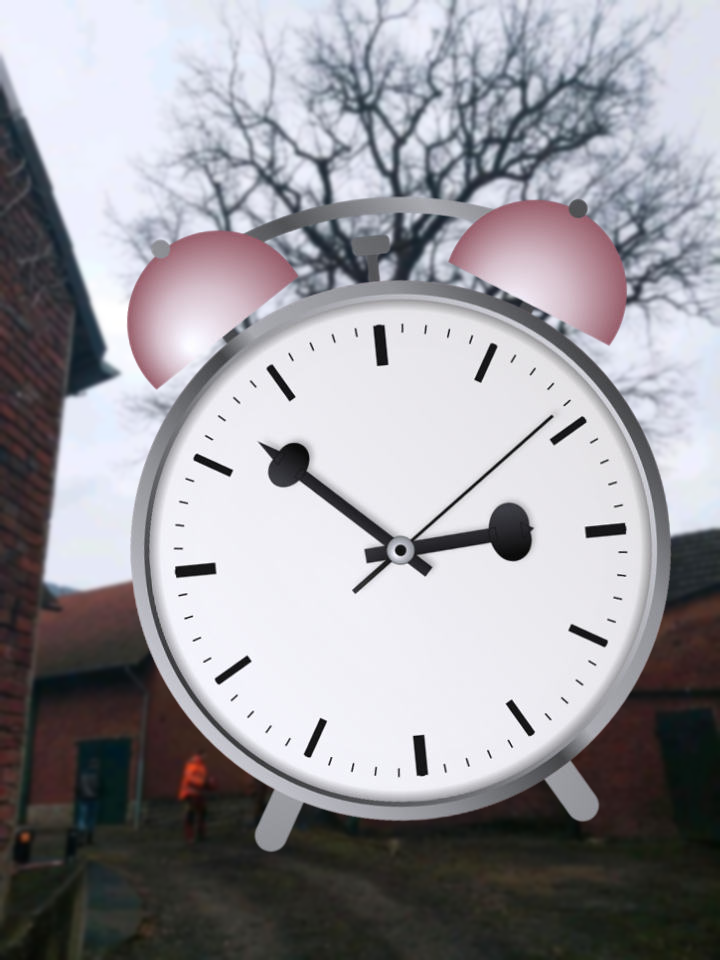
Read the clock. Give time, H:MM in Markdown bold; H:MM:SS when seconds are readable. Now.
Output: **2:52:09**
